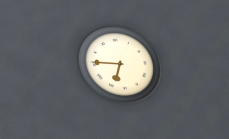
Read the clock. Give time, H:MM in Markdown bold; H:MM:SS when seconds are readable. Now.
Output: **6:46**
